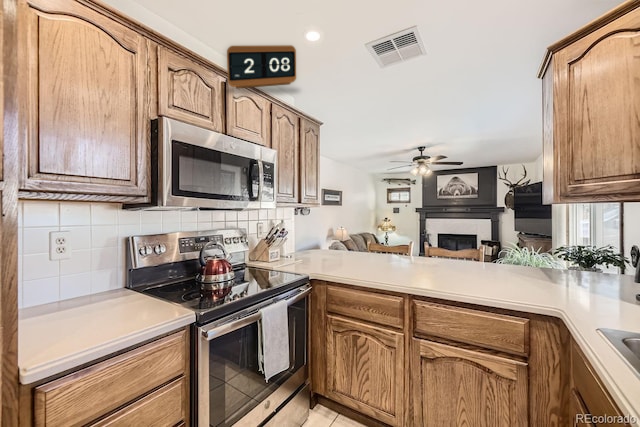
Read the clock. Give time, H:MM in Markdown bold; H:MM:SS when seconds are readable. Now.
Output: **2:08**
